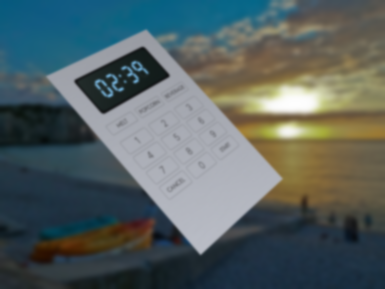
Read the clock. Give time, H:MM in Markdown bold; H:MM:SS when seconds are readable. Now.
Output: **2:39**
